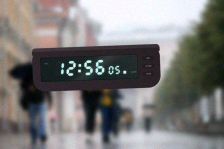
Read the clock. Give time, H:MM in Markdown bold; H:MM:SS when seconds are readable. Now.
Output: **12:56:05**
